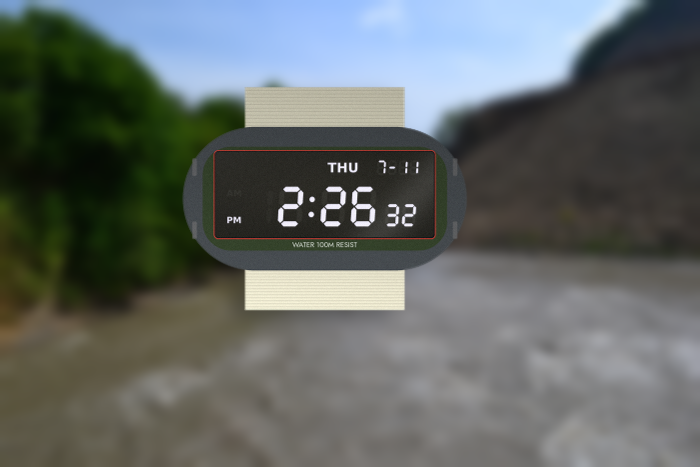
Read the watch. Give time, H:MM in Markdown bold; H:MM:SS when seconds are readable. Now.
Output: **2:26:32**
